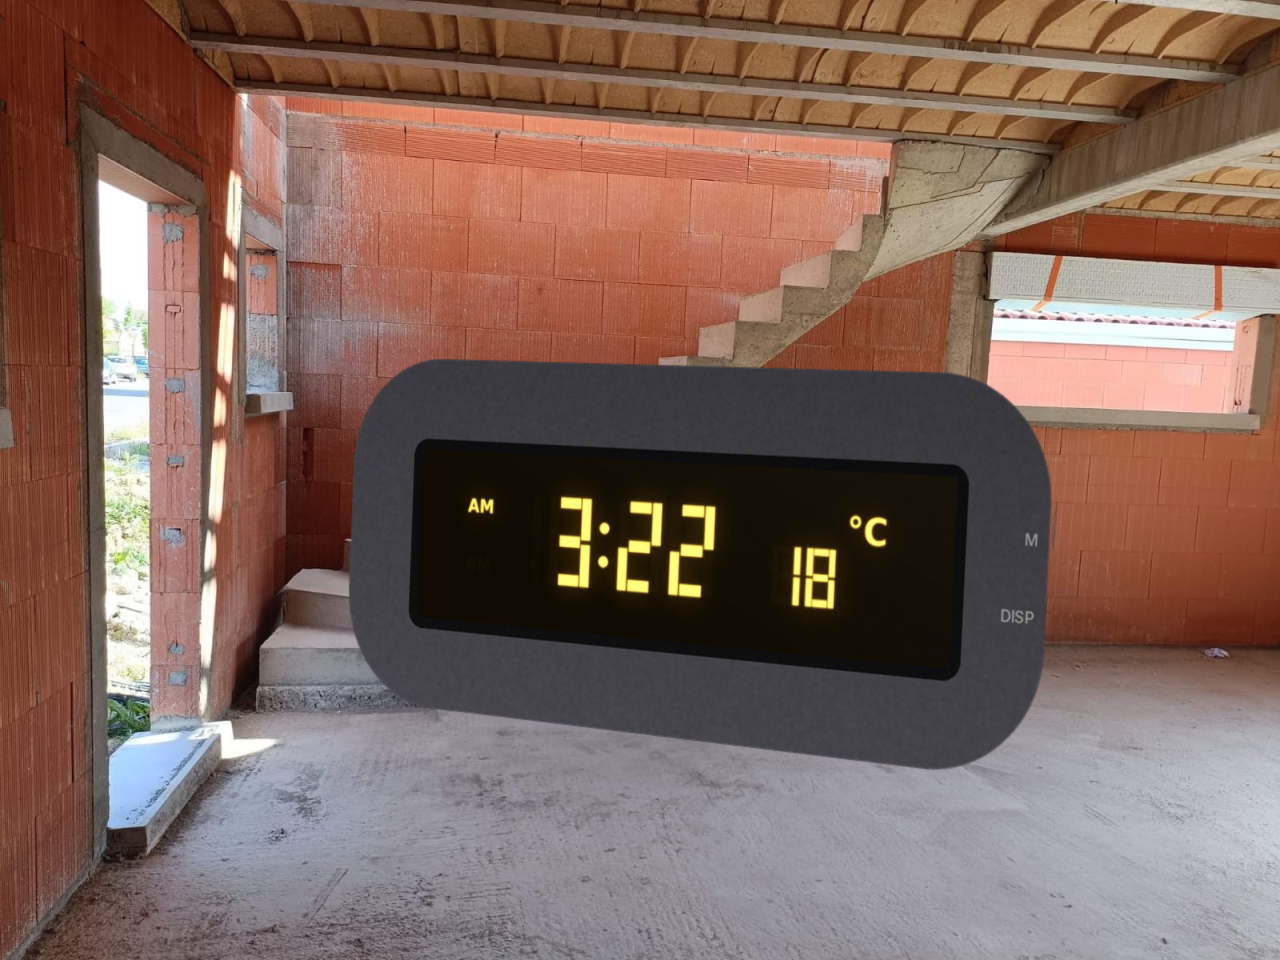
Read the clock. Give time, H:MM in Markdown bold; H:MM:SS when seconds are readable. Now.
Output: **3:22**
